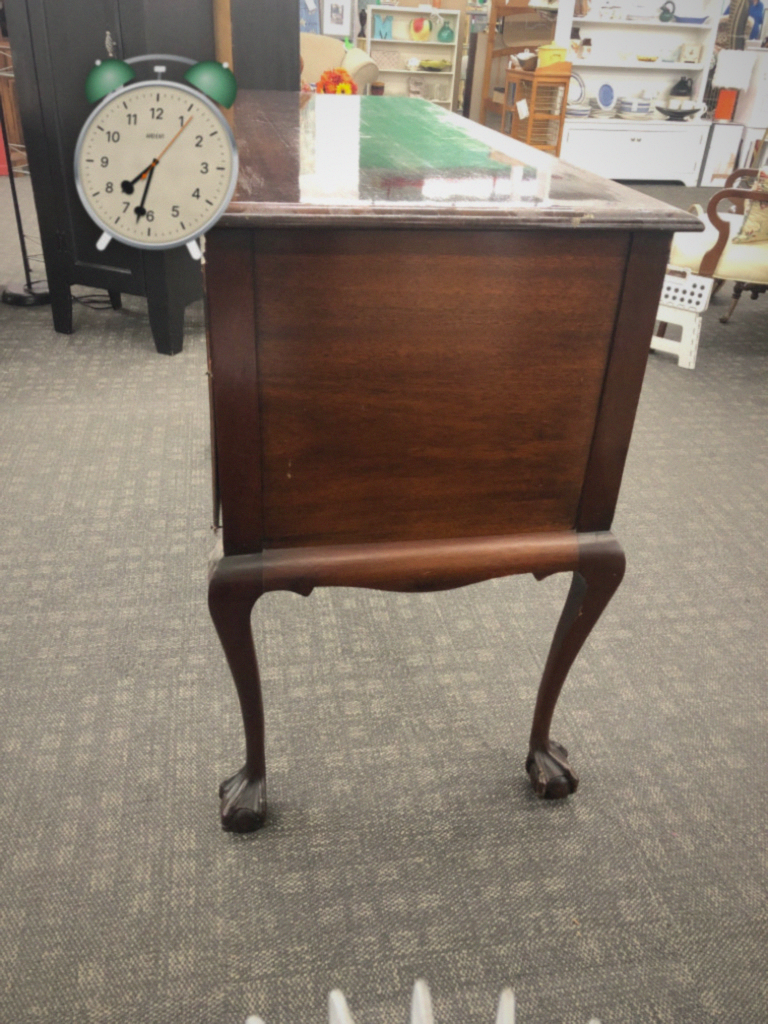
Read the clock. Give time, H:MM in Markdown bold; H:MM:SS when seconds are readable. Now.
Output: **7:32:06**
